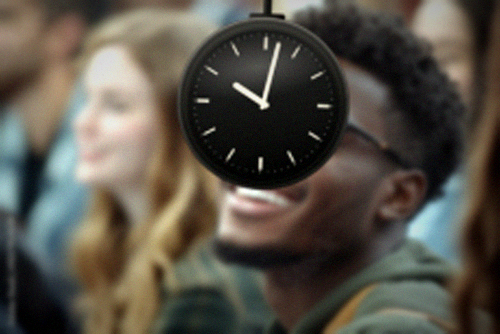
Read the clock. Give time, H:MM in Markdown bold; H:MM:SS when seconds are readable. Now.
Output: **10:02**
